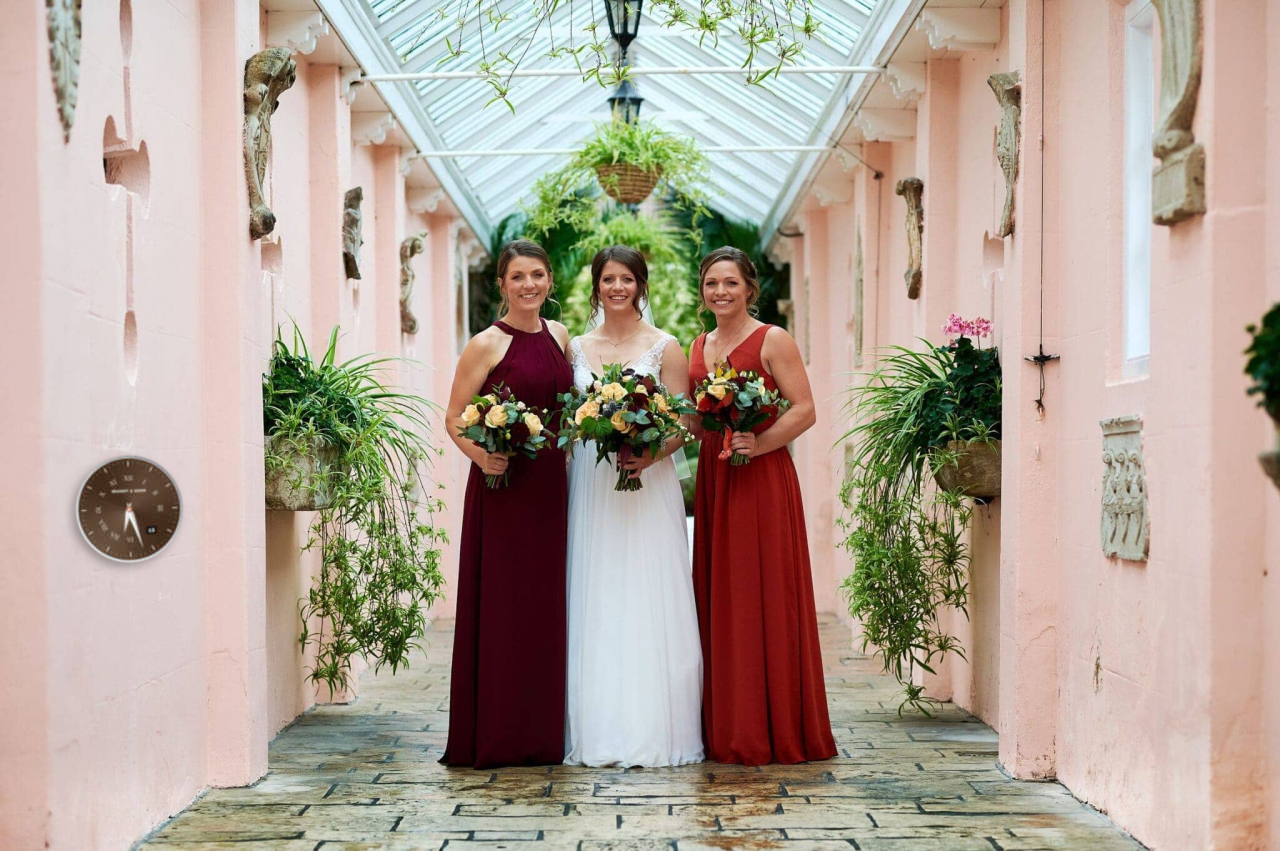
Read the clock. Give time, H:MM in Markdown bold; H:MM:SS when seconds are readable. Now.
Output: **6:27**
